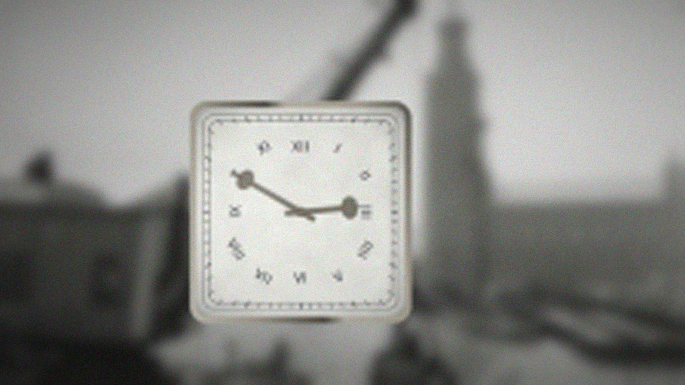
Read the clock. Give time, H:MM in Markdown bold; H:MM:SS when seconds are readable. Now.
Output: **2:50**
